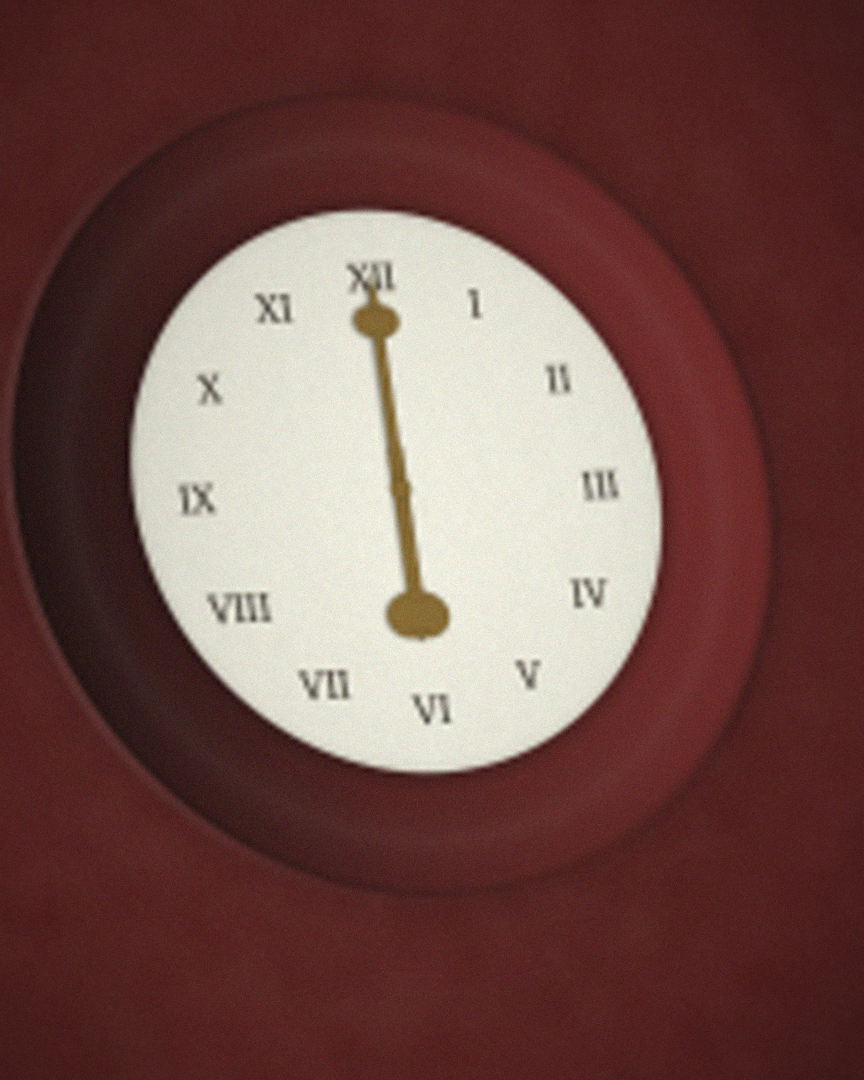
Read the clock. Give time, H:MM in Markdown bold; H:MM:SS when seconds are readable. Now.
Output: **6:00**
